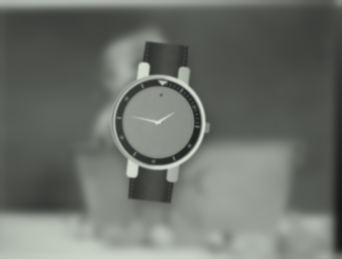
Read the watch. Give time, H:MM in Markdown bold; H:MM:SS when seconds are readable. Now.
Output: **1:46**
